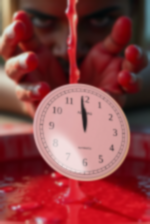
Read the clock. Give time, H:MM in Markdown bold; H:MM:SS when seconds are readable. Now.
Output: **11:59**
